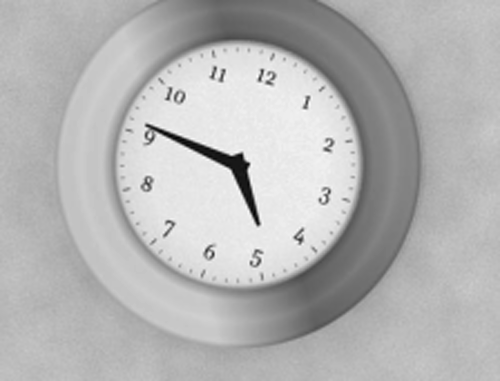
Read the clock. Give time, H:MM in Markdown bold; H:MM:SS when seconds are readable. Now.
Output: **4:46**
